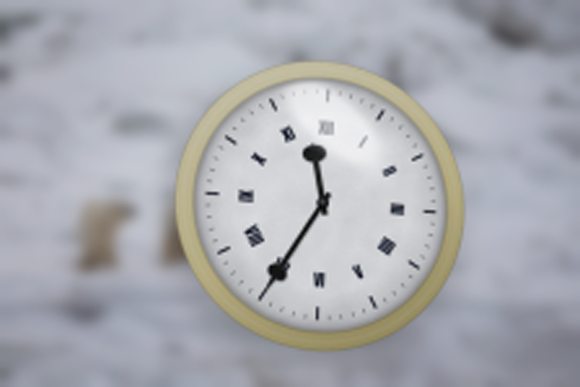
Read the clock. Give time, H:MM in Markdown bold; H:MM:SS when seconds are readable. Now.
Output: **11:35**
